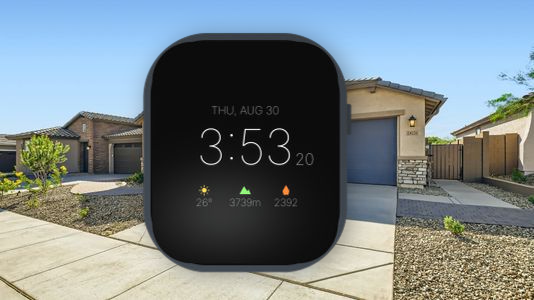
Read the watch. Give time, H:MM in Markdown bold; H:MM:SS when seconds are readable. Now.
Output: **3:53:20**
